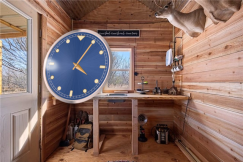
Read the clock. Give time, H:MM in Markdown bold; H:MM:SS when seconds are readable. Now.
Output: **4:05**
